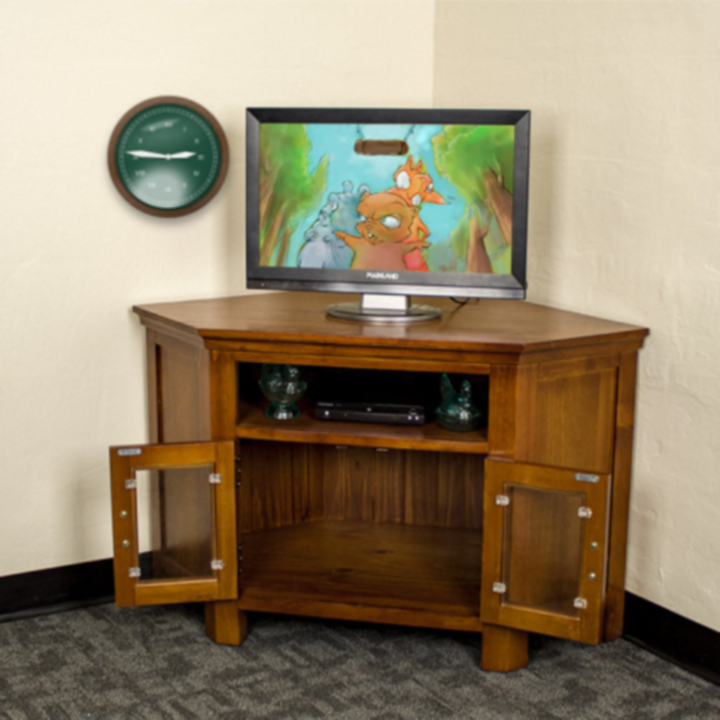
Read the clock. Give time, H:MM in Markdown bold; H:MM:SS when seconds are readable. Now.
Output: **2:46**
